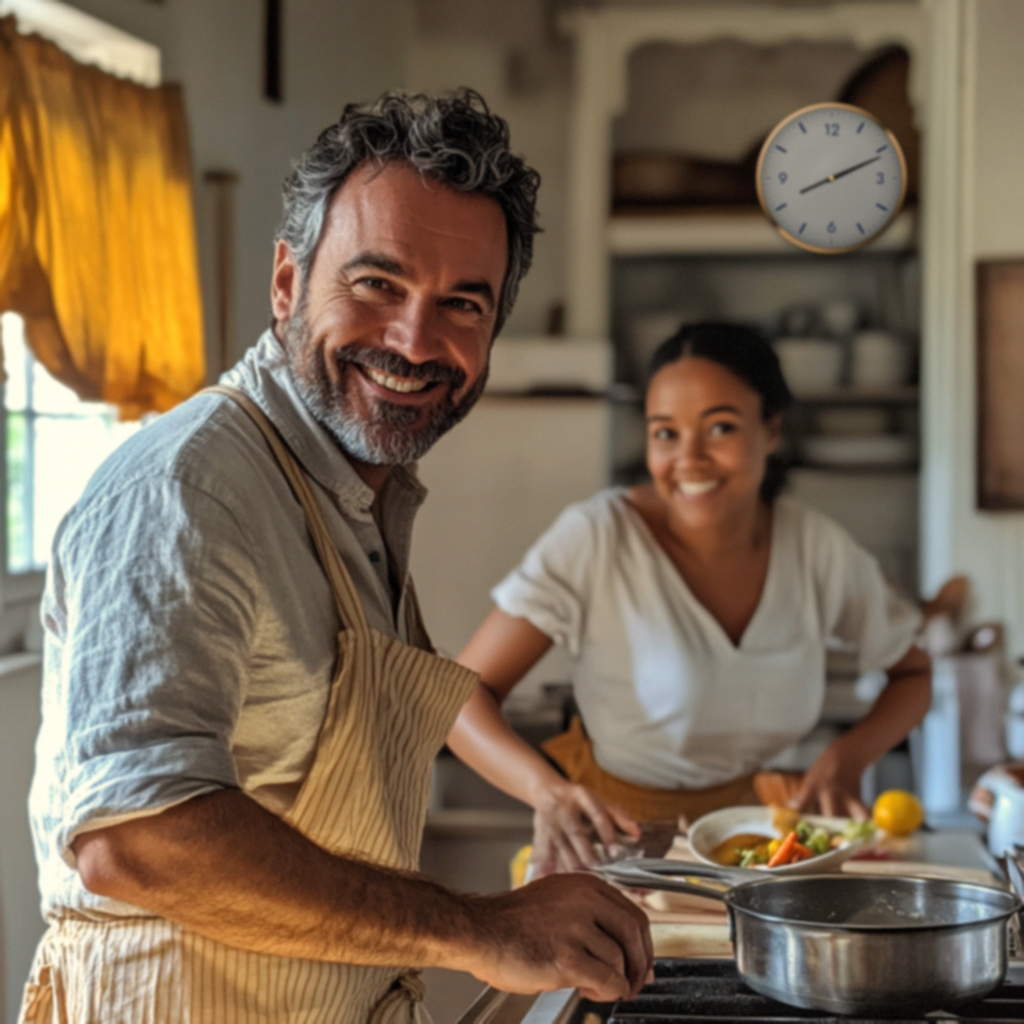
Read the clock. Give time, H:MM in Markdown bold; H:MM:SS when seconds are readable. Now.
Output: **8:11**
